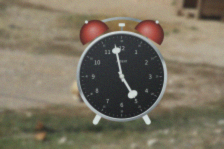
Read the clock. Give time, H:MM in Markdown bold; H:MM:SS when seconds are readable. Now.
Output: **4:58**
